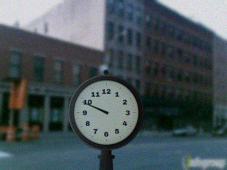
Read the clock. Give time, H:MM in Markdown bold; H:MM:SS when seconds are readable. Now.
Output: **9:49**
